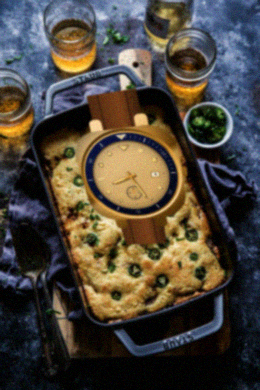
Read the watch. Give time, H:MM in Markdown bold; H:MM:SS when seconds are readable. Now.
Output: **8:26**
